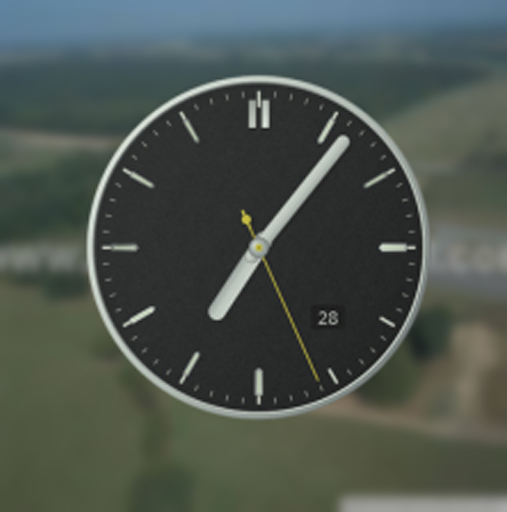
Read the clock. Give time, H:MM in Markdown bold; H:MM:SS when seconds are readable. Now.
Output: **7:06:26**
